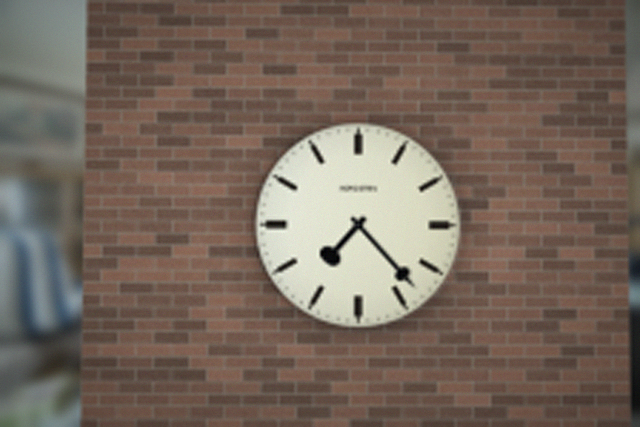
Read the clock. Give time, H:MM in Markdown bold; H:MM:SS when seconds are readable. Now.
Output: **7:23**
